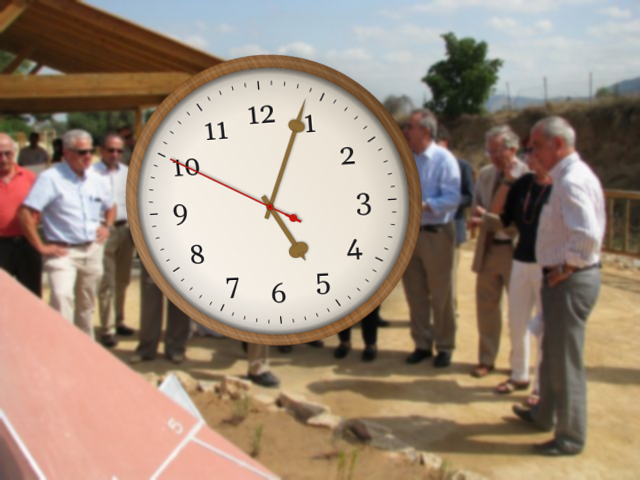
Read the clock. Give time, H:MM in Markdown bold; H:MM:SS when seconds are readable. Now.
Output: **5:03:50**
